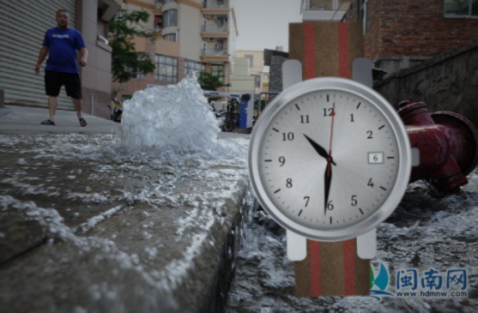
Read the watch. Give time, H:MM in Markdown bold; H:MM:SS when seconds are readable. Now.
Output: **10:31:01**
